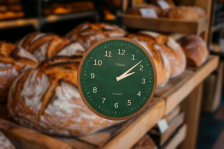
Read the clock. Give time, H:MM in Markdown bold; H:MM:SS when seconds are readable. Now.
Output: **2:08**
